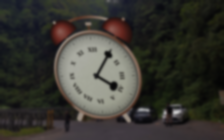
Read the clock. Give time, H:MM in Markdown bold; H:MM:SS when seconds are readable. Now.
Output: **4:06**
